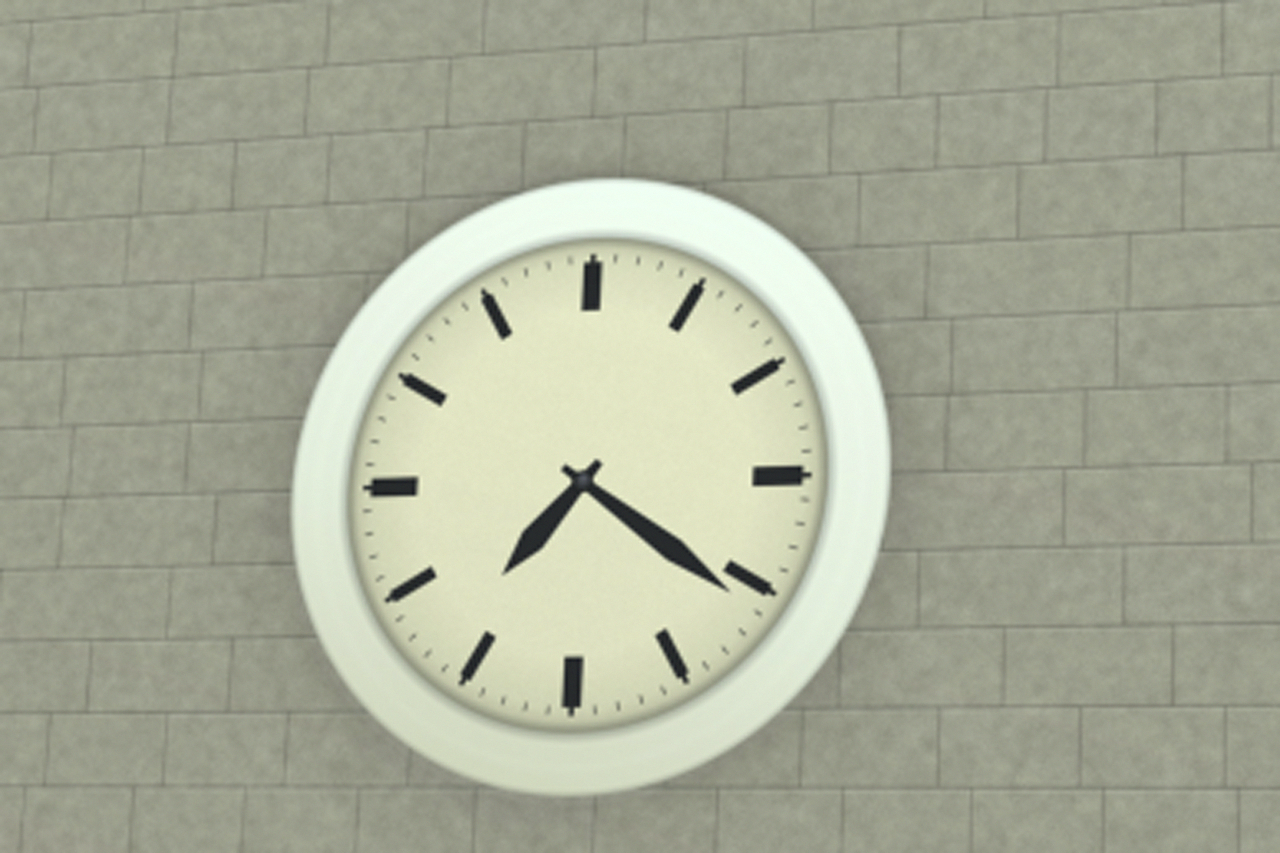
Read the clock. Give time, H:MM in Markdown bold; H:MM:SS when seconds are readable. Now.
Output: **7:21**
